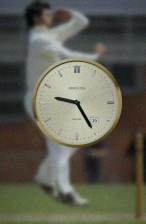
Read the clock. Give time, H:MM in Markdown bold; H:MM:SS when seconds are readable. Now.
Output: **9:25**
